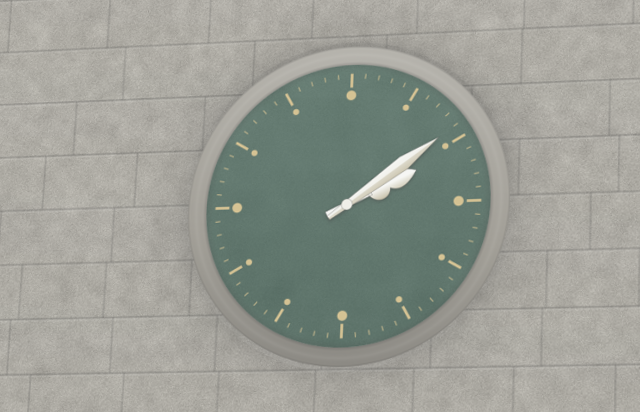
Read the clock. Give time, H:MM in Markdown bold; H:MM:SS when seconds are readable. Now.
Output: **2:09**
